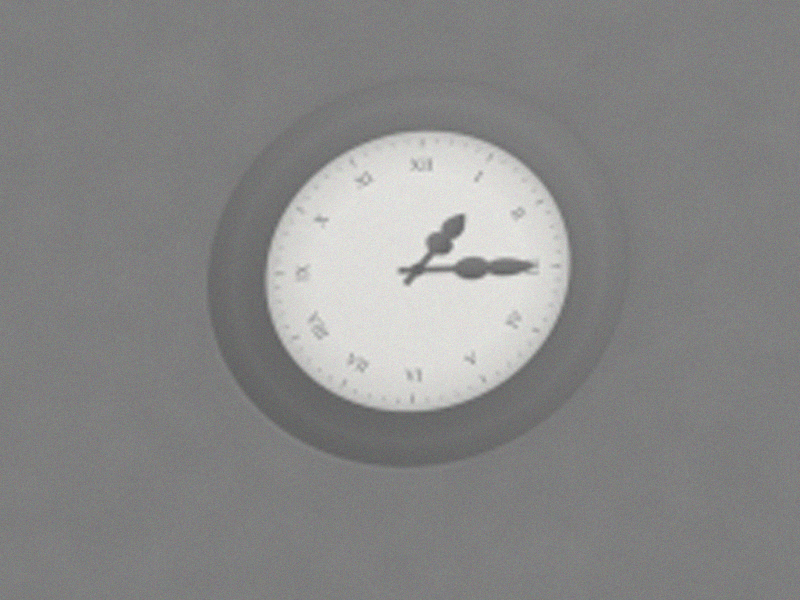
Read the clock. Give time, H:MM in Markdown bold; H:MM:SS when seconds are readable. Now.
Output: **1:15**
